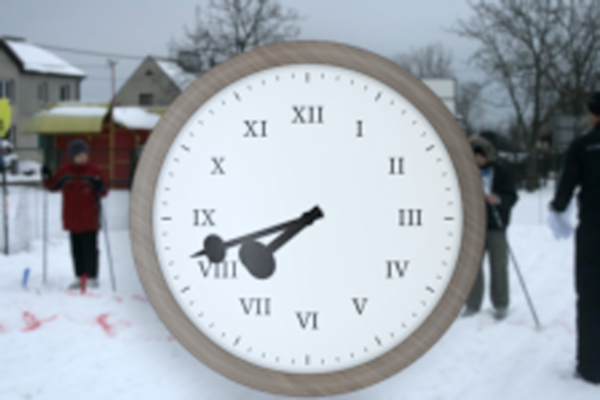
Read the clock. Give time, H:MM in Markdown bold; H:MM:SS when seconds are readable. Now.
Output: **7:42**
